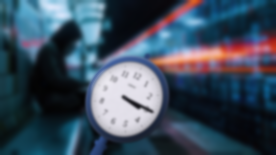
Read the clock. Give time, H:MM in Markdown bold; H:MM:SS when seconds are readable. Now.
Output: **3:15**
